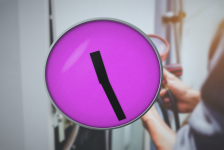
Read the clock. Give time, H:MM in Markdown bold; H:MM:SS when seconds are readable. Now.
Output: **11:26**
